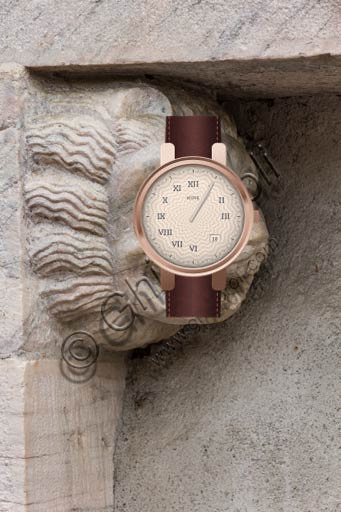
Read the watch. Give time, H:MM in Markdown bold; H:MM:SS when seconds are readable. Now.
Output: **1:05**
